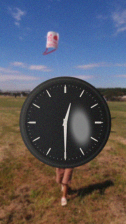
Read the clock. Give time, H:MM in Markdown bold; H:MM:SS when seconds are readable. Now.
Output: **12:30**
